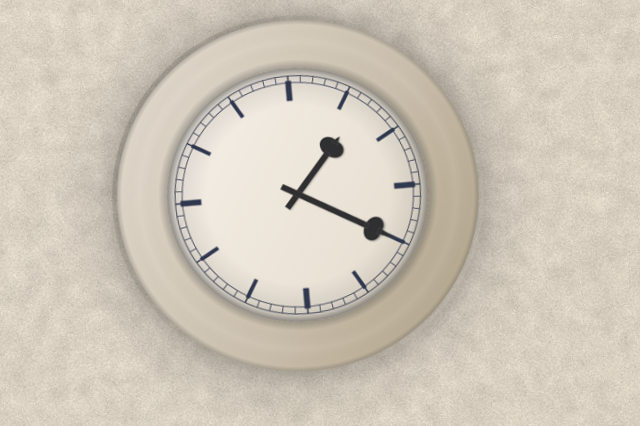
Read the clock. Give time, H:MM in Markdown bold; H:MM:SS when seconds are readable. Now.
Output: **1:20**
